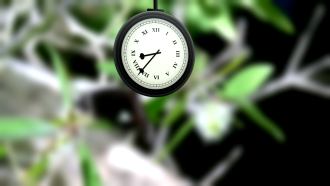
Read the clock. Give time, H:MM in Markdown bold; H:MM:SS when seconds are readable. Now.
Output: **8:37**
